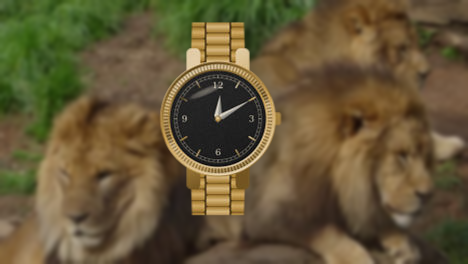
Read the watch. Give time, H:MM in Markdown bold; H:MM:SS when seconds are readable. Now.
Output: **12:10**
